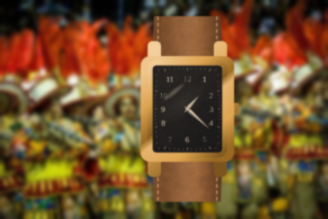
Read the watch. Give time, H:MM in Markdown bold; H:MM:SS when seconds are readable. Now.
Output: **1:22**
